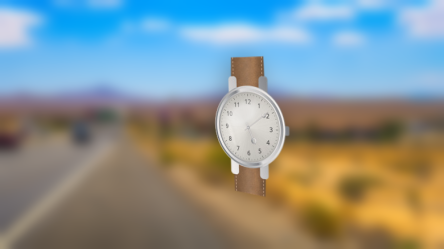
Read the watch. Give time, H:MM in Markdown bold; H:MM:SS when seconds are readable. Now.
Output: **5:09**
